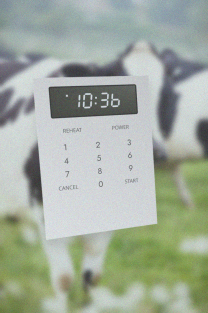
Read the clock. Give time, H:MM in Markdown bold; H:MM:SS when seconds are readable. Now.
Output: **10:36**
